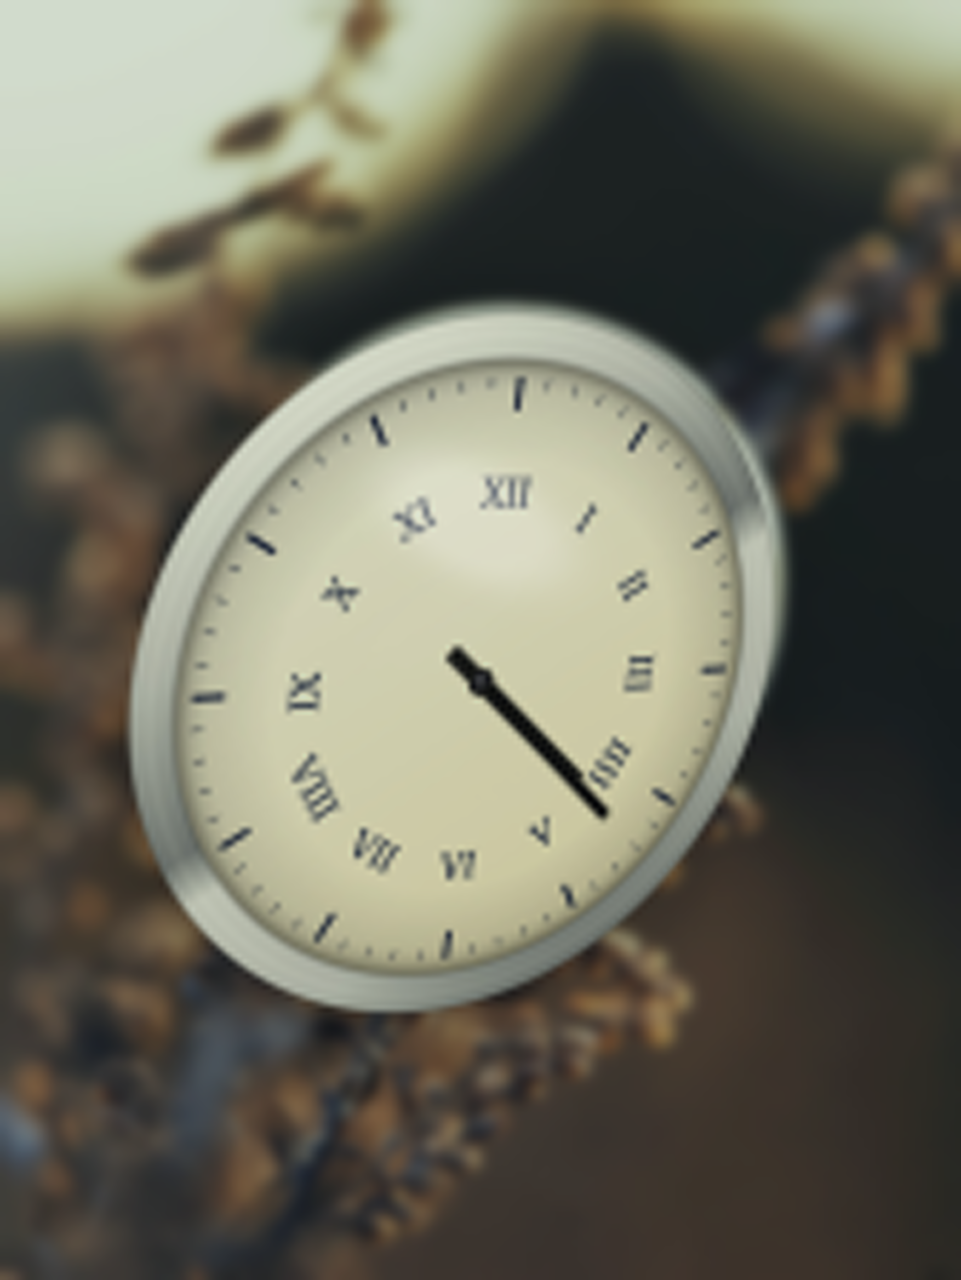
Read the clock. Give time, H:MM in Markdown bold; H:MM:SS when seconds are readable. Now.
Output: **4:22**
